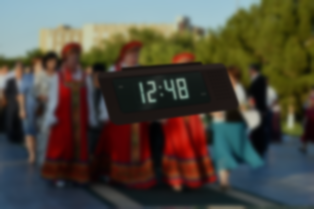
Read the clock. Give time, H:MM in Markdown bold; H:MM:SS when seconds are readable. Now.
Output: **12:48**
